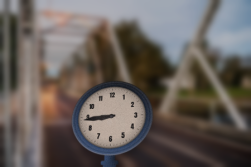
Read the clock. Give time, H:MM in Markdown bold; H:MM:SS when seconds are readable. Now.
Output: **8:44**
